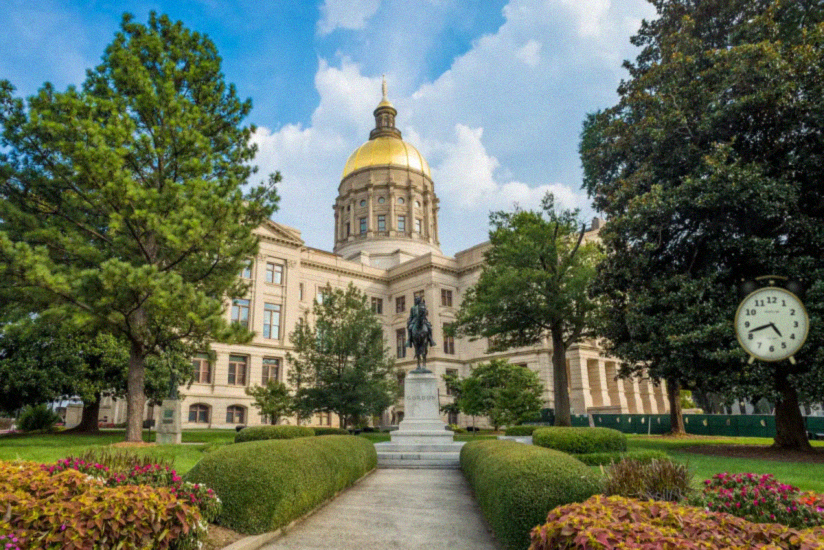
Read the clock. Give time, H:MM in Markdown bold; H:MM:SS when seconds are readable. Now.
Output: **4:42**
